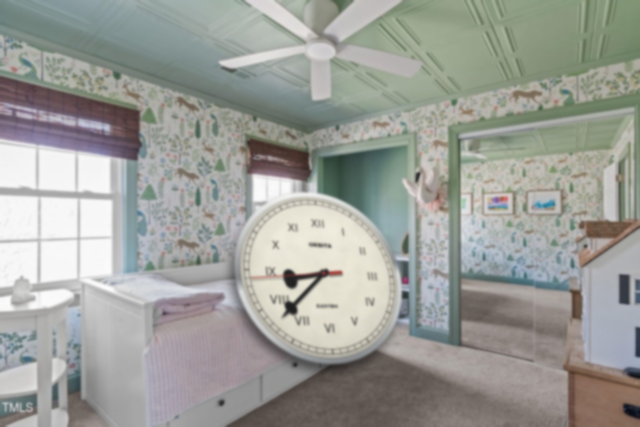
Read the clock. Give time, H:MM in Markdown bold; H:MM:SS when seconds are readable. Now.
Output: **8:37:44**
